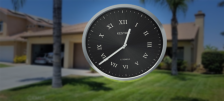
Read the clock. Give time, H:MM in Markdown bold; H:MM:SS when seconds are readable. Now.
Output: **12:39**
